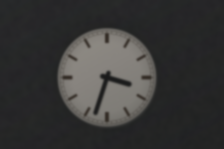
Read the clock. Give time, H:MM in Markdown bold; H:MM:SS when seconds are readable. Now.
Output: **3:33**
